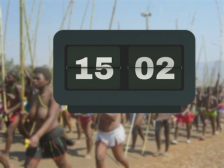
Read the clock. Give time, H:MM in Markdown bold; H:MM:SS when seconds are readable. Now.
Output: **15:02**
